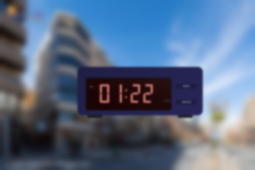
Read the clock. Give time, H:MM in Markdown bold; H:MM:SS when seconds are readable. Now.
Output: **1:22**
